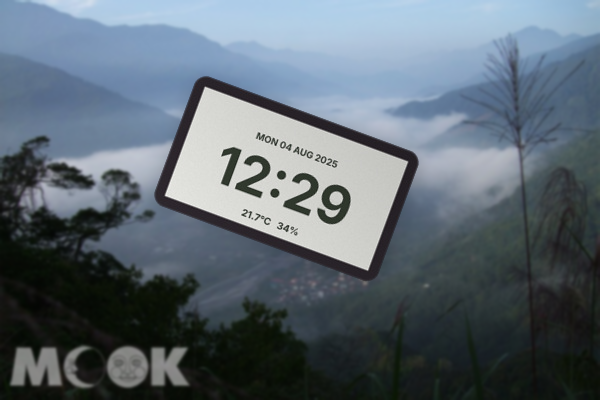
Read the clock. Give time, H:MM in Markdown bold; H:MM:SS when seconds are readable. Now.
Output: **12:29**
